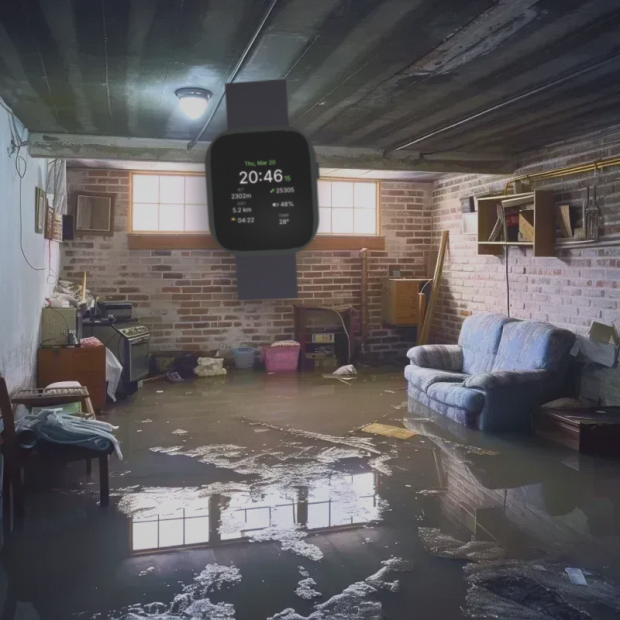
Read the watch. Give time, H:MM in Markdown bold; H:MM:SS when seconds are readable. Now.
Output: **20:46**
